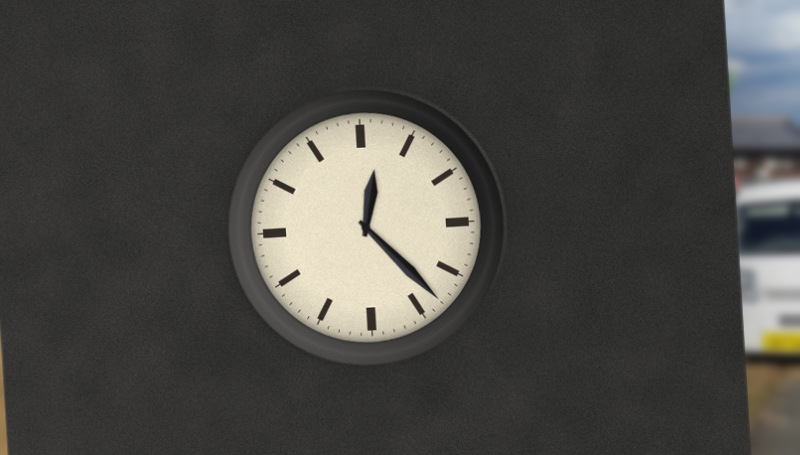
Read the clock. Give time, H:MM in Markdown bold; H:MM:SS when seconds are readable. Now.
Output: **12:23**
